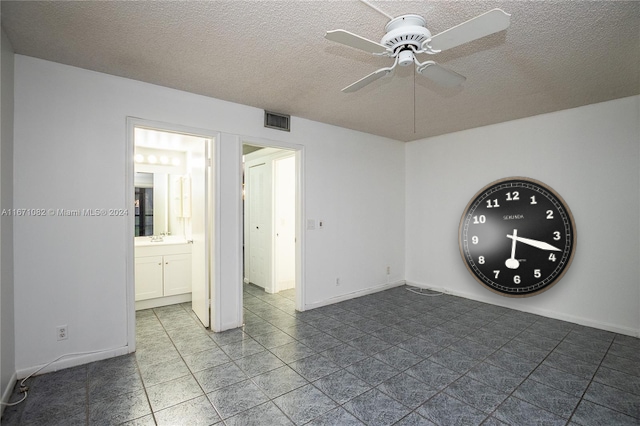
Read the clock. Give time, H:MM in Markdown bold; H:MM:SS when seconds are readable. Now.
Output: **6:18**
